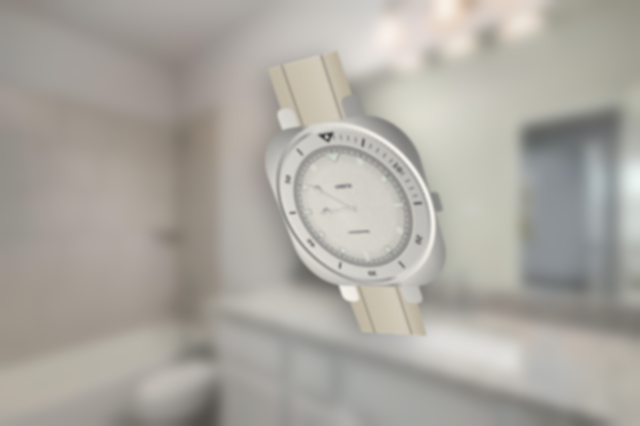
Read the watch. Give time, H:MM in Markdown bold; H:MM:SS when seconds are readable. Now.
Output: **8:51**
